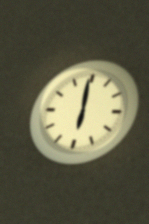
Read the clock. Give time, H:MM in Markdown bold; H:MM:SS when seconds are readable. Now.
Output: **5:59**
